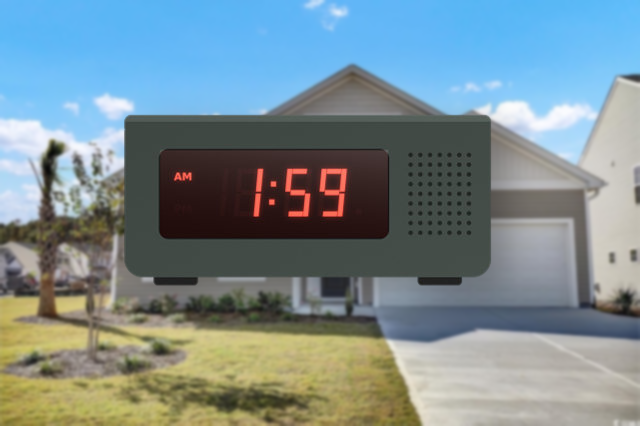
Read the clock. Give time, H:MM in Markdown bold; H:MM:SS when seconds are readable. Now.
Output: **1:59**
